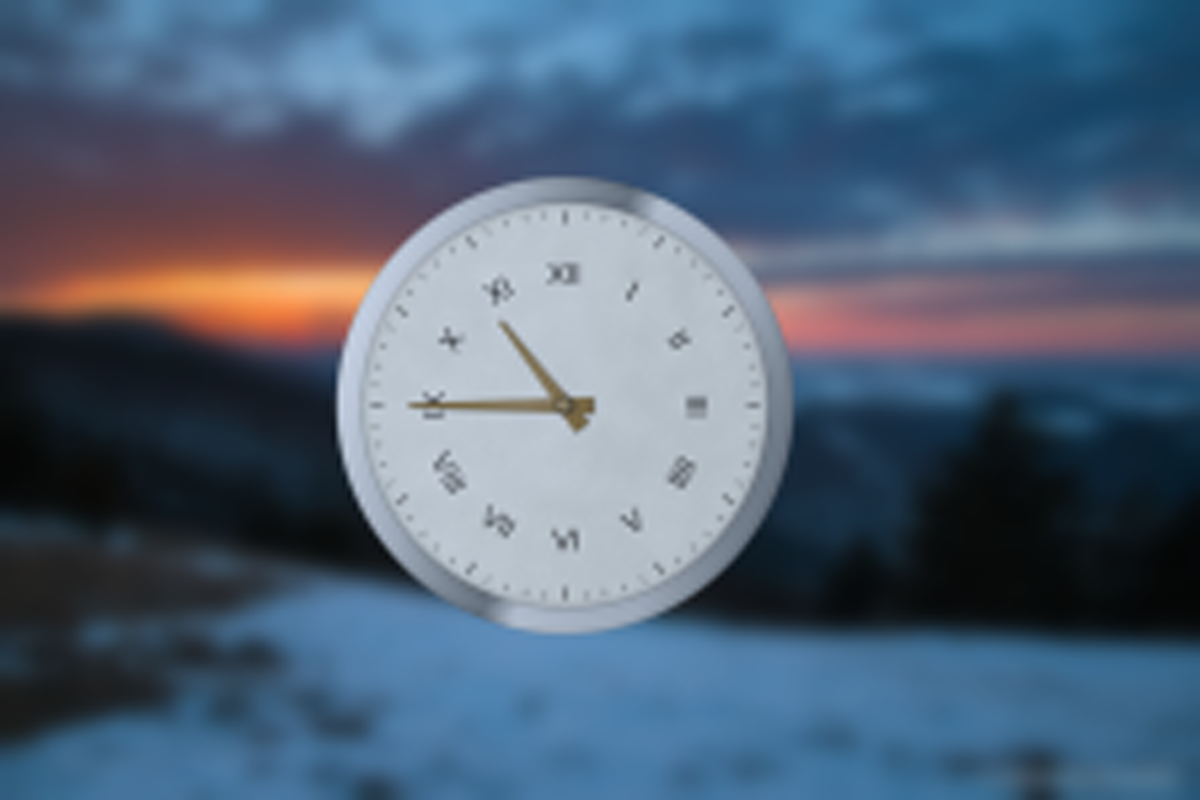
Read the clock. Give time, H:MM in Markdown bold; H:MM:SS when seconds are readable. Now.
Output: **10:45**
